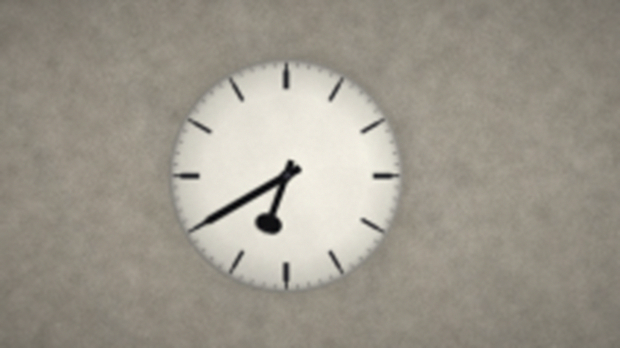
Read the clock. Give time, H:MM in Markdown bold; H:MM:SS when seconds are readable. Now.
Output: **6:40**
